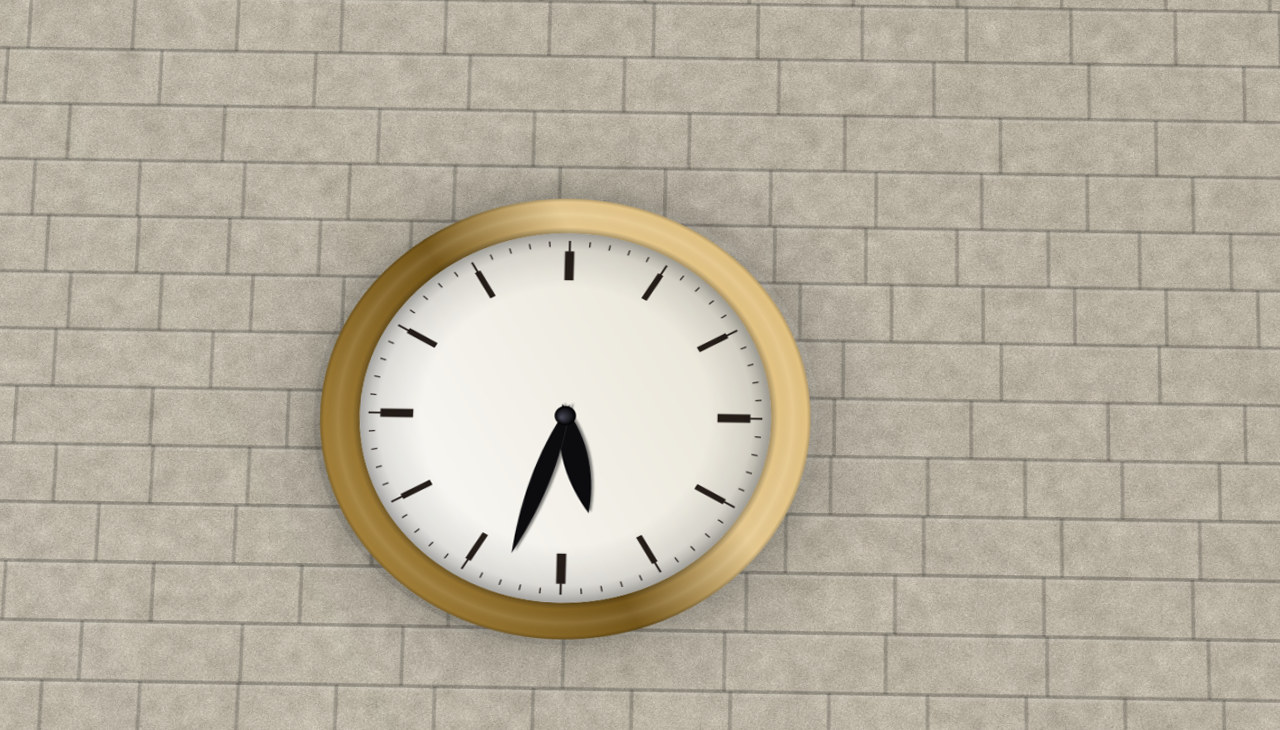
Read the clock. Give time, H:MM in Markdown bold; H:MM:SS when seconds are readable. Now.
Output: **5:33**
